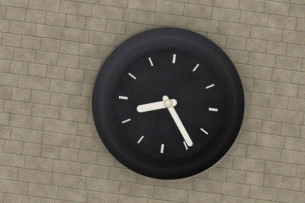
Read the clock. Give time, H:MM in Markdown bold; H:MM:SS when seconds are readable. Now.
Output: **8:24**
